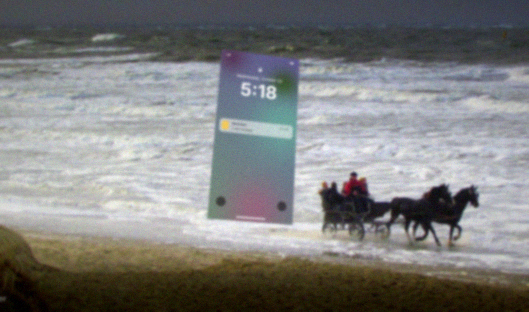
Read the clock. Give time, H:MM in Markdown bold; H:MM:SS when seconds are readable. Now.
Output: **5:18**
